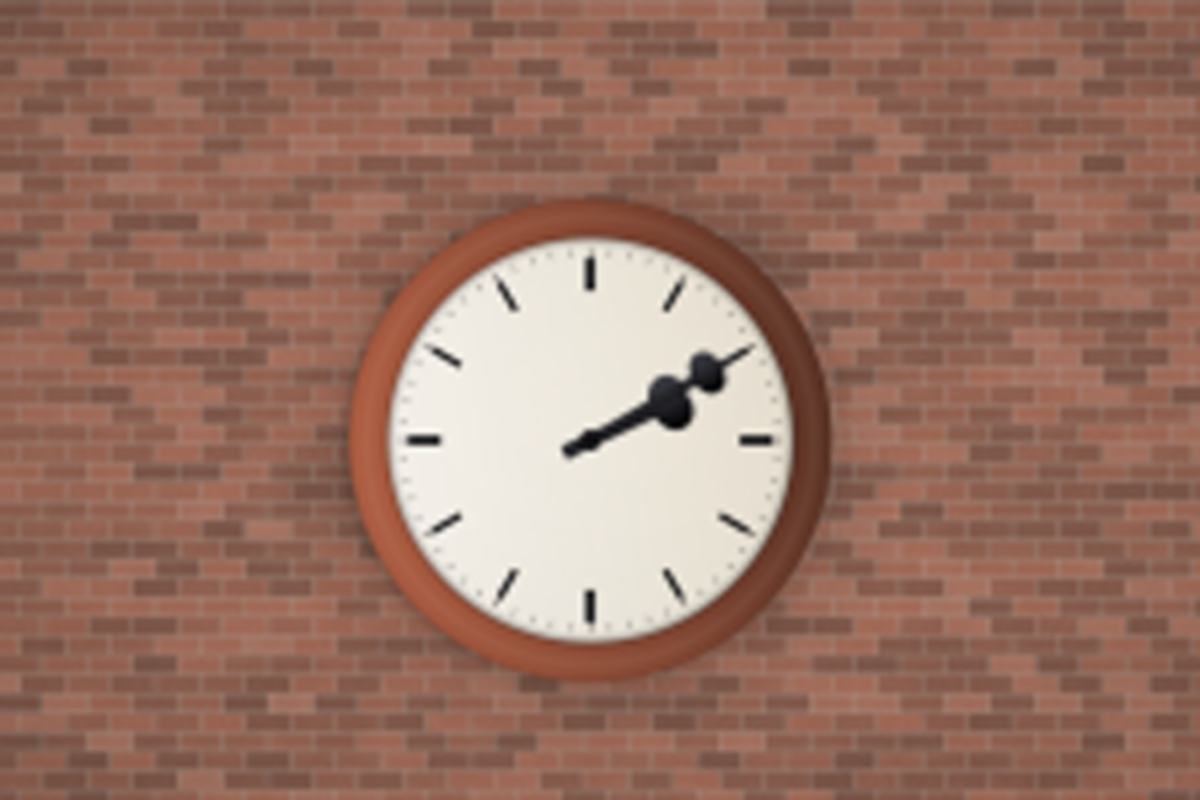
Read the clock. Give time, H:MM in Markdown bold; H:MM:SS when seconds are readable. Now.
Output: **2:10**
